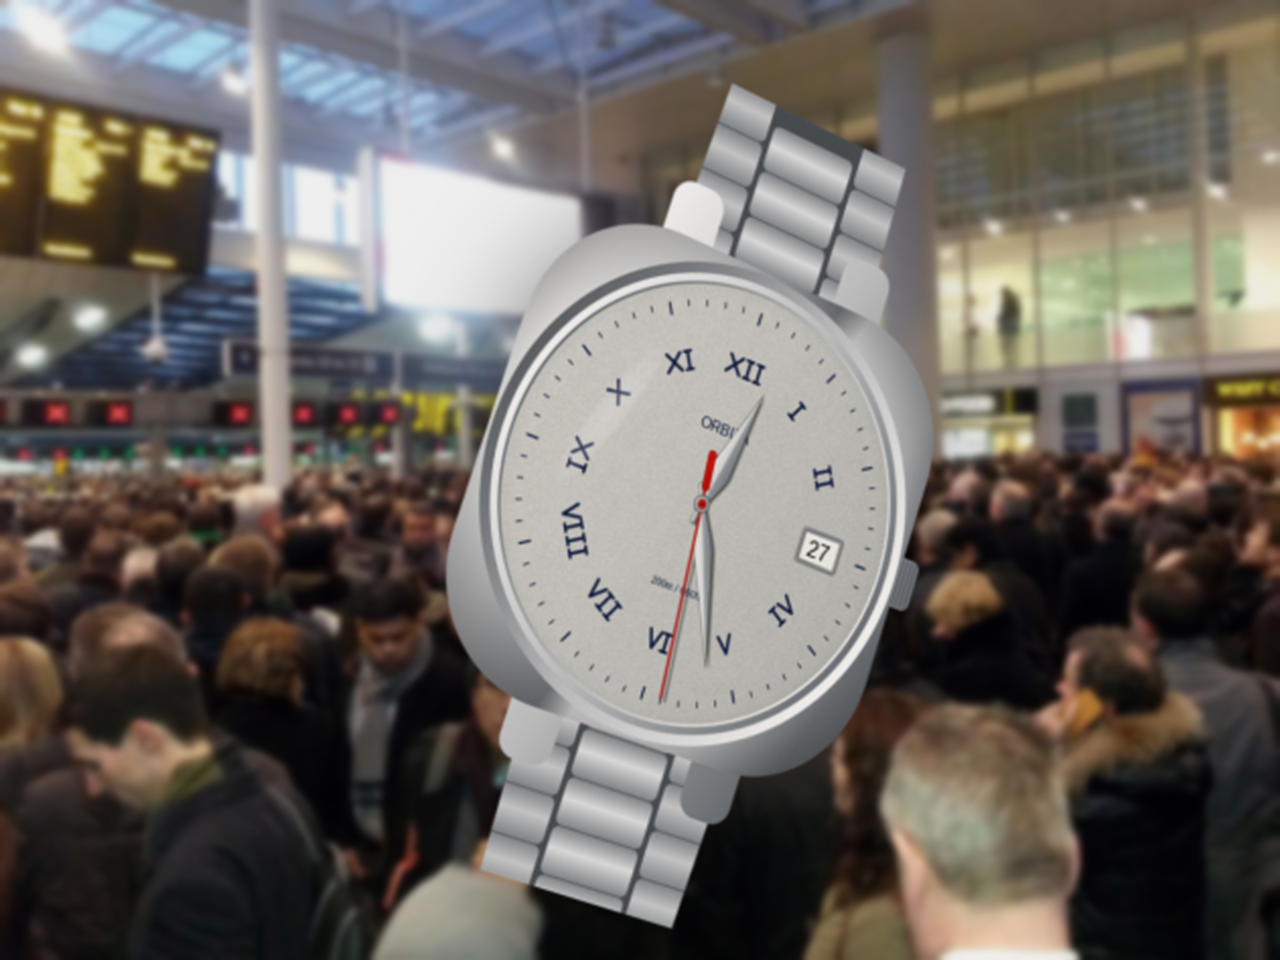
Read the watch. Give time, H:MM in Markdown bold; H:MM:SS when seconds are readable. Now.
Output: **12:26:29**
